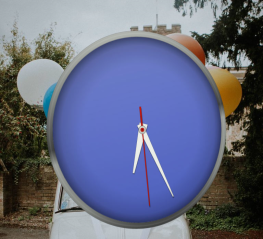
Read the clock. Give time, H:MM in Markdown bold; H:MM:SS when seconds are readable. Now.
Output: **6:25:29**
